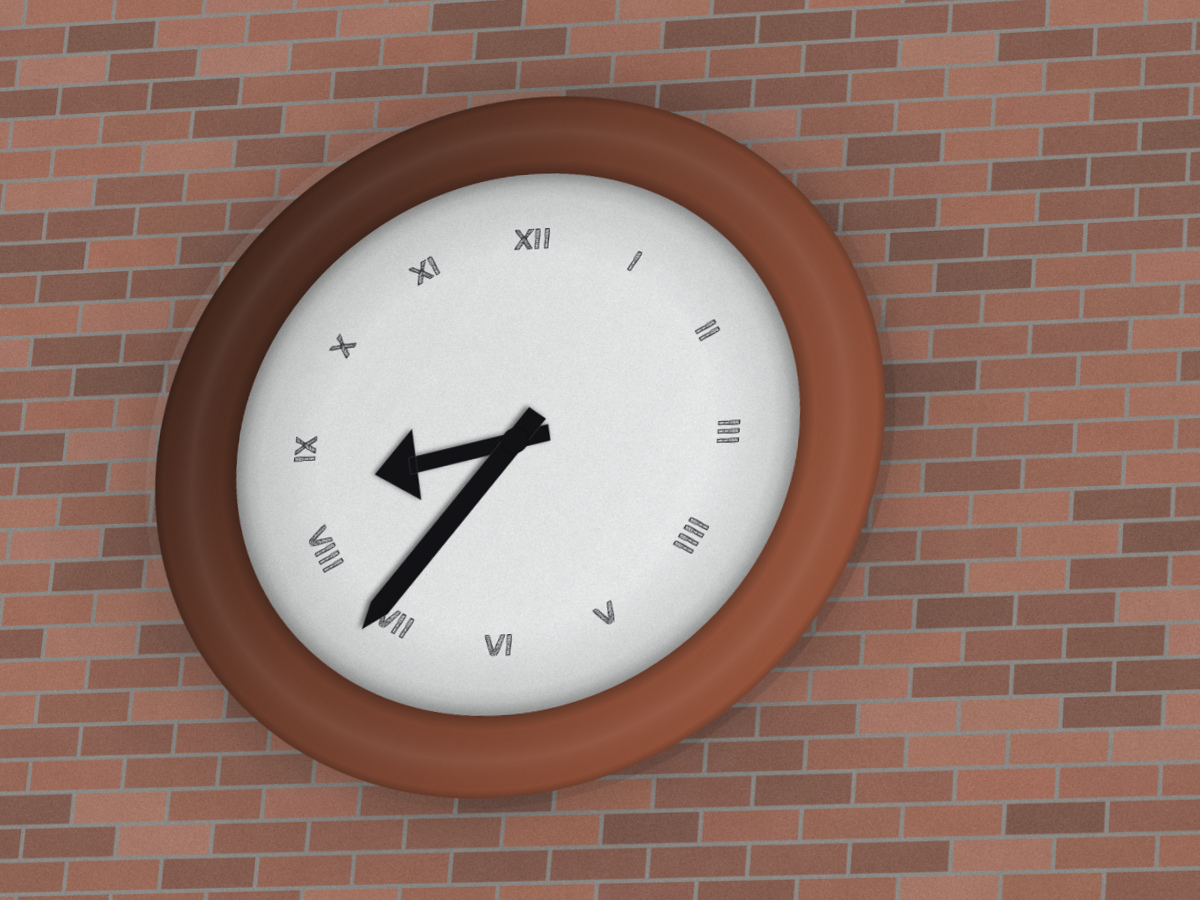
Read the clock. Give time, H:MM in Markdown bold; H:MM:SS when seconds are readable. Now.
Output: **8:36**
